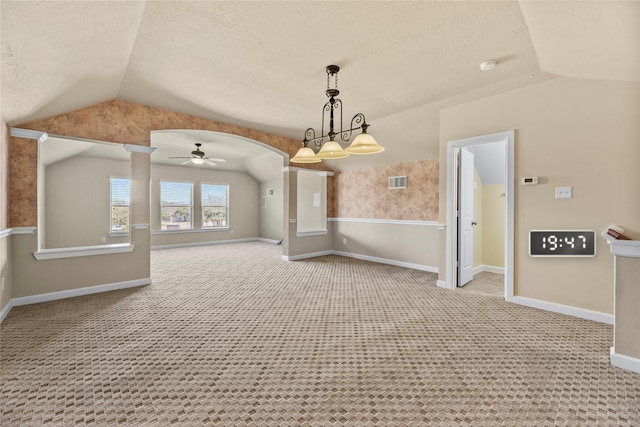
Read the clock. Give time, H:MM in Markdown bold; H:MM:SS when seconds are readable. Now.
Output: **19:47**
